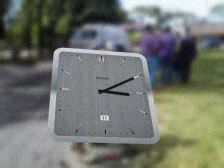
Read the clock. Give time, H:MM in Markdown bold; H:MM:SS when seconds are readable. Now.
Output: **3:10**
